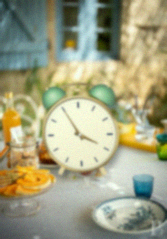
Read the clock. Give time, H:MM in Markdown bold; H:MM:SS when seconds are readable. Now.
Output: **3:55**
